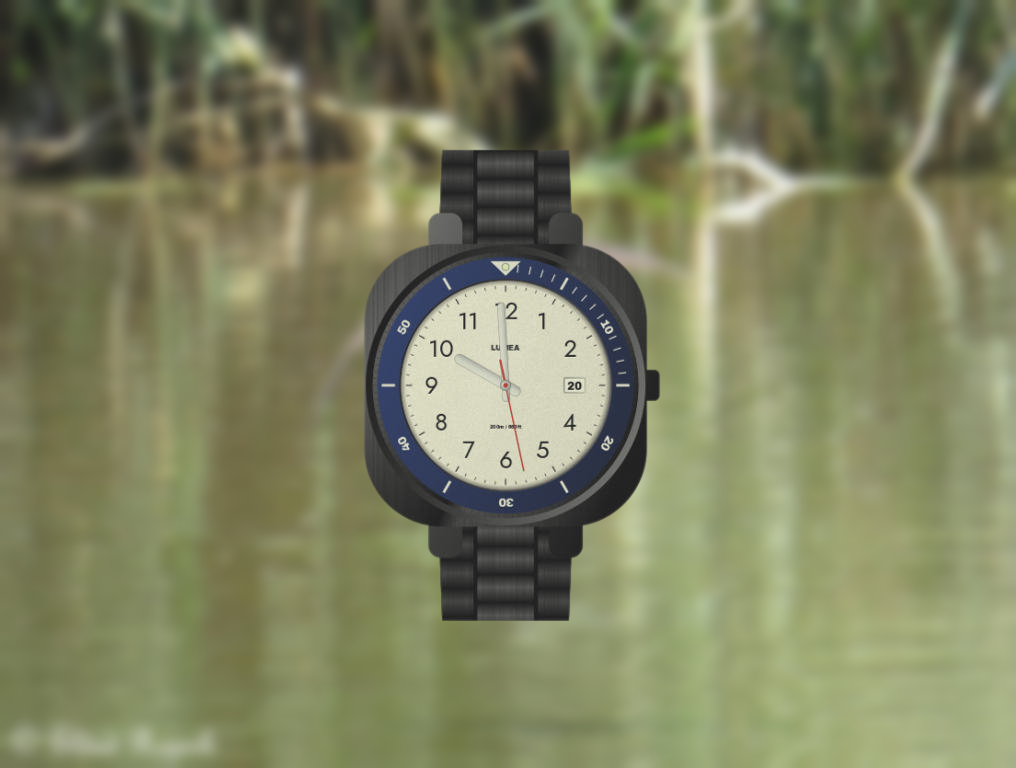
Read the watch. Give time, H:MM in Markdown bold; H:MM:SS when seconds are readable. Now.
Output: **9:59:28**
